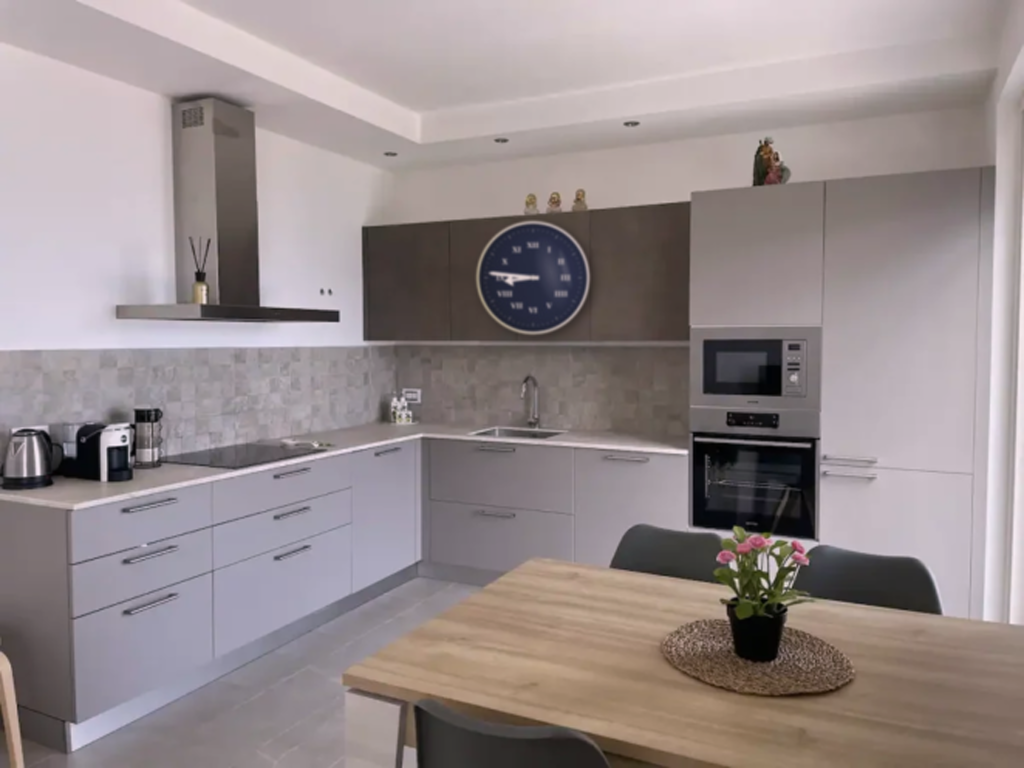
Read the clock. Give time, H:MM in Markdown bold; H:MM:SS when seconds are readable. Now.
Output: **8:46**
